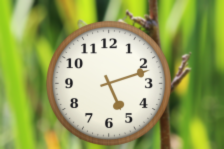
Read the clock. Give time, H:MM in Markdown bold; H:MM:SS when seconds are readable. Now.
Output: **5:12**
